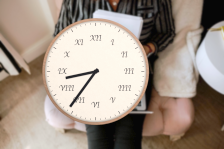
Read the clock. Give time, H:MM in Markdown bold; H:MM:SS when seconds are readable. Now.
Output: **8:36**
